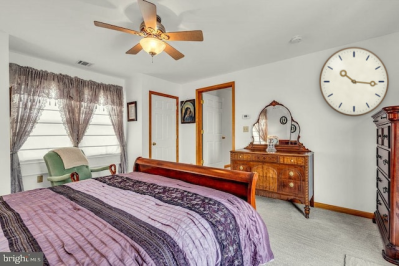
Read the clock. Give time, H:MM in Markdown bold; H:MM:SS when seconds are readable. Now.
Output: **10:16**
